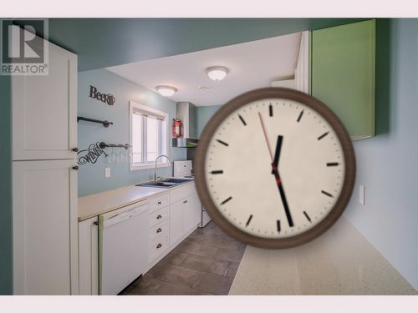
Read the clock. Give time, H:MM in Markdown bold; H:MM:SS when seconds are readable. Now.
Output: **12:27:58**
